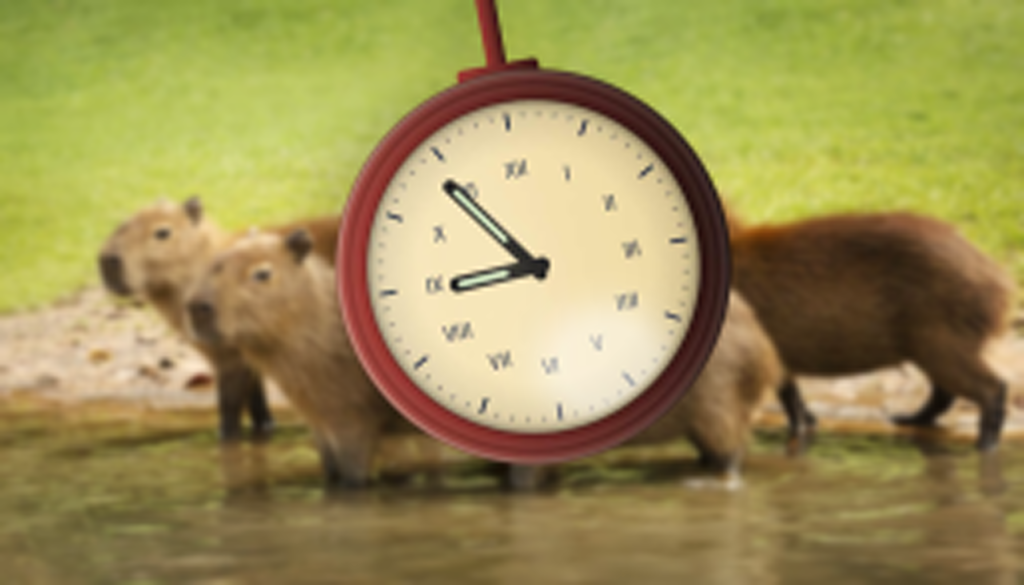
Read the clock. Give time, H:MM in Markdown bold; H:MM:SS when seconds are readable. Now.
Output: **8:54**
